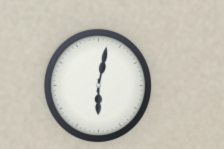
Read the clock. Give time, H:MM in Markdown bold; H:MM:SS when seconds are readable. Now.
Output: **6:02**
